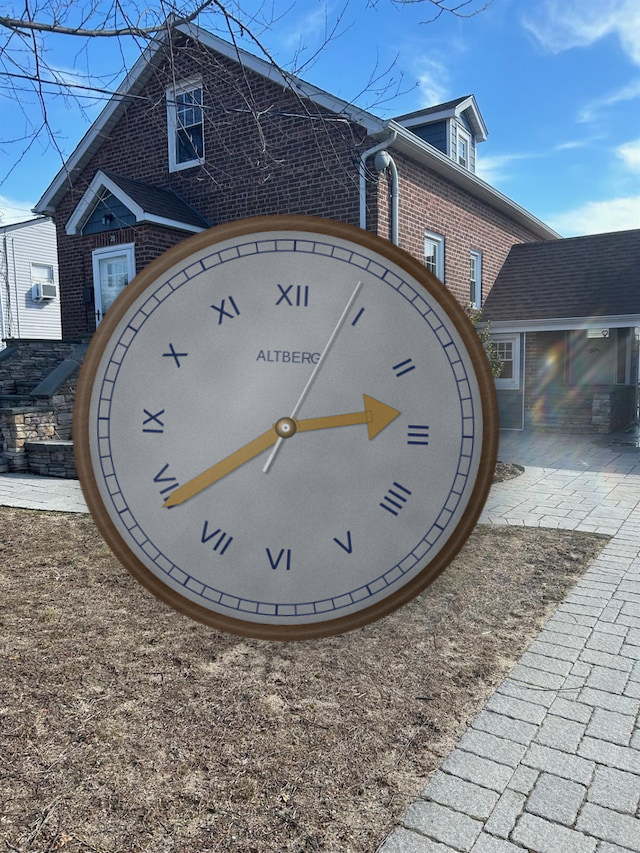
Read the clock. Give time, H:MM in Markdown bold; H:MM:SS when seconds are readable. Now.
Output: **2:39:04**
